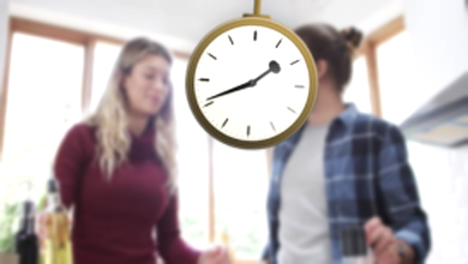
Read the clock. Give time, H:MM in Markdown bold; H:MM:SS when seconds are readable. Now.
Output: **1:41**
